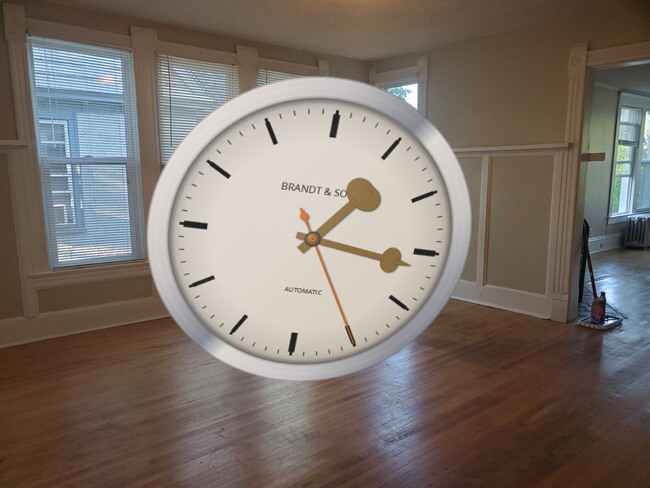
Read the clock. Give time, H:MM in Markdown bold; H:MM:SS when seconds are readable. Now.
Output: **1:16:25**
